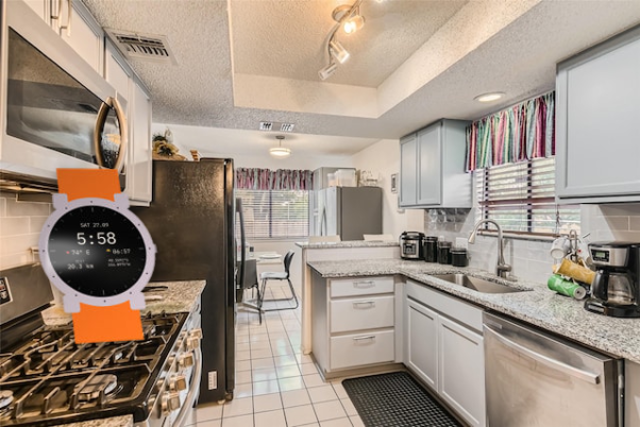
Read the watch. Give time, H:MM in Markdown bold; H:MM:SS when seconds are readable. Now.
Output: **5:58**
